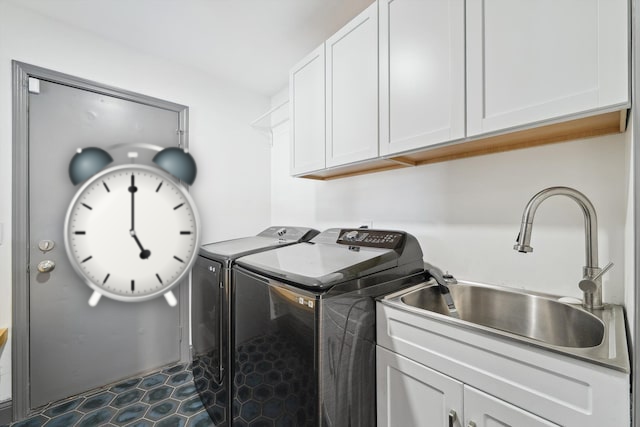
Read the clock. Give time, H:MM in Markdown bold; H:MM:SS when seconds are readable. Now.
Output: **5:00**
